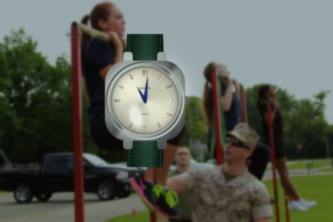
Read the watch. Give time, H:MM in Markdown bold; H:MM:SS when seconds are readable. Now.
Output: **11:01**
